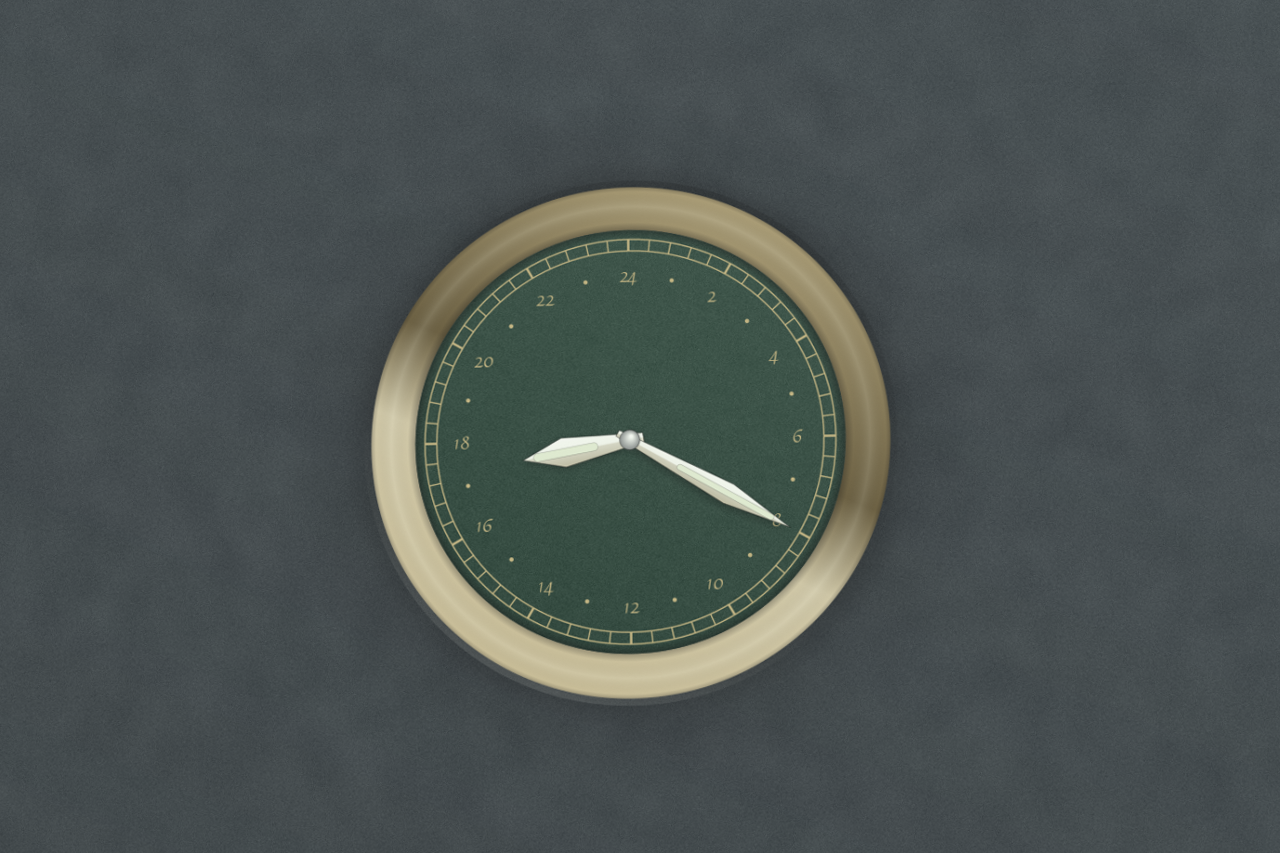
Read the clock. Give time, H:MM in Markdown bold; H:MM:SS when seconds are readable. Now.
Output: **17:20**
